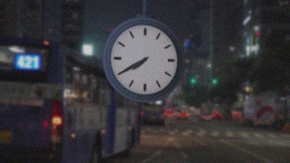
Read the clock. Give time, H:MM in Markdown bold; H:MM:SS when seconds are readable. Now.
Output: **7:40**
